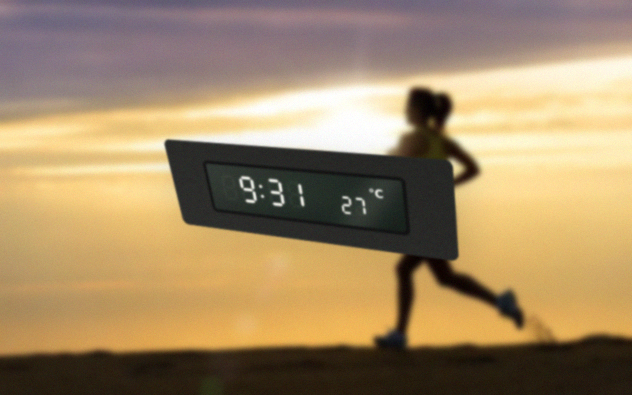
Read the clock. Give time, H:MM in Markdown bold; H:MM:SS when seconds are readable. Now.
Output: **9:31**
